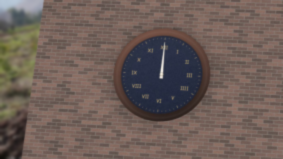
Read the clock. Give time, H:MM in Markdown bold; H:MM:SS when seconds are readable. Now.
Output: **12:00**
